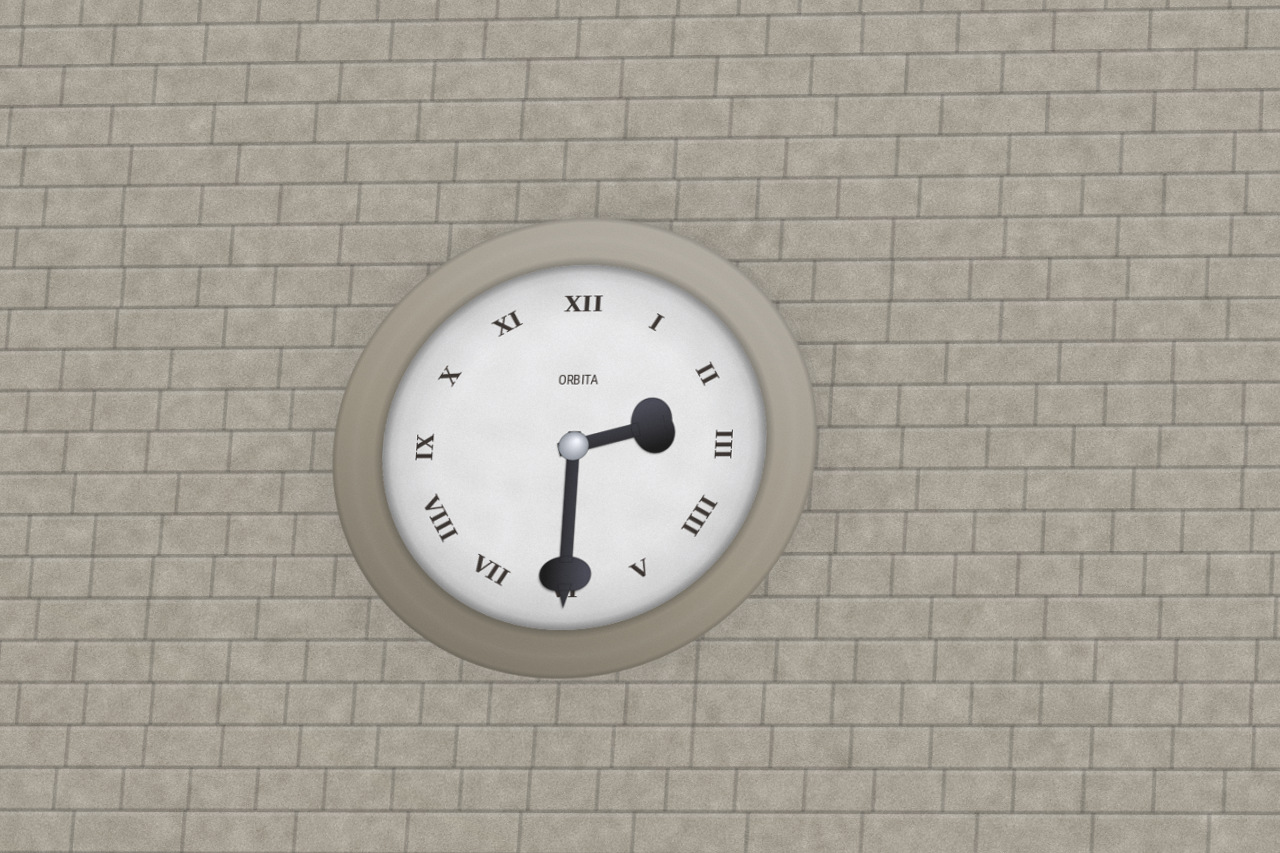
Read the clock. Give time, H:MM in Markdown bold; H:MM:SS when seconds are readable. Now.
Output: **2:30**
